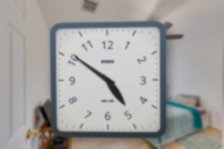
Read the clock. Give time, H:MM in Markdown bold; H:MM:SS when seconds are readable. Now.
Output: **4:51**
